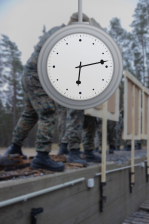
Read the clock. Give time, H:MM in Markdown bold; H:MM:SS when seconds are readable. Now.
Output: **6:13**
